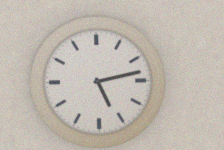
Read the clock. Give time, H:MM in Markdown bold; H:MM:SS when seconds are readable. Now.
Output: **5:13**
